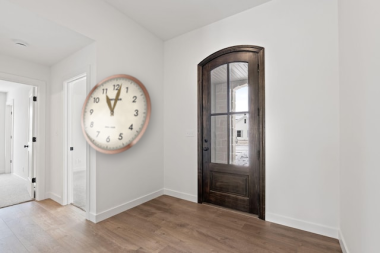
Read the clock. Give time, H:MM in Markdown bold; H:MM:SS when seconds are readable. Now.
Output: **11:02**
